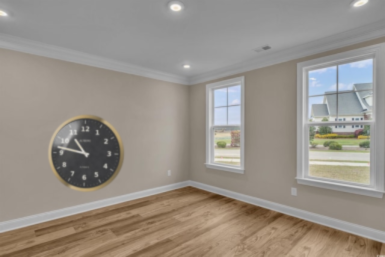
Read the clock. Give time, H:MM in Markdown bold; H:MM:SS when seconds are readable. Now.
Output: **10:47**
